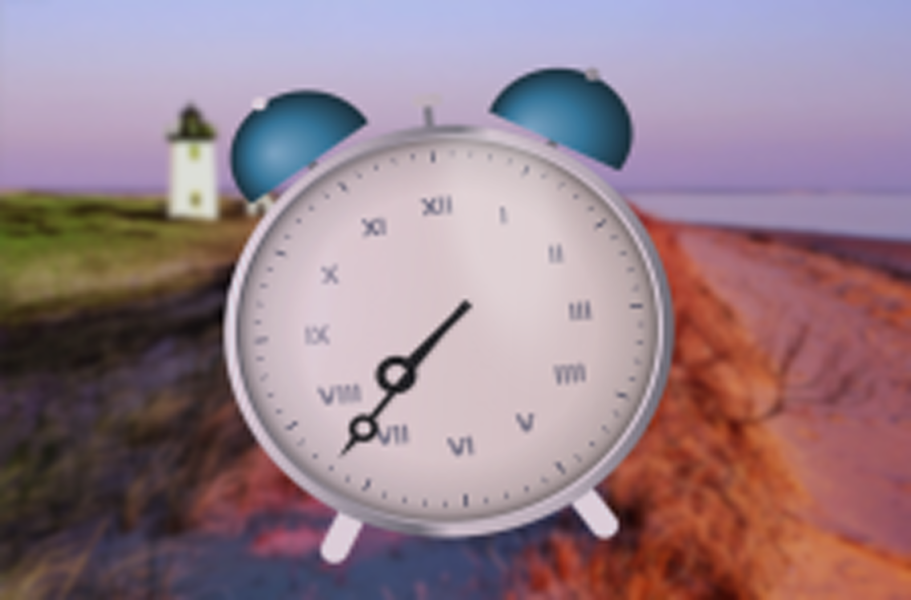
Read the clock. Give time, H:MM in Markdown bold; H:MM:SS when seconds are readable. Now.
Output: **7:37**
